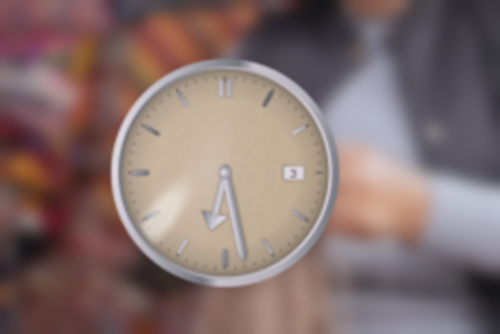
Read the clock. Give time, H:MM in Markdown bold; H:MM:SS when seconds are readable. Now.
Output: **6:28**
